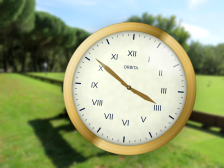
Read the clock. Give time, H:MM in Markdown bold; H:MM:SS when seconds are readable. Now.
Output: **3:51**
